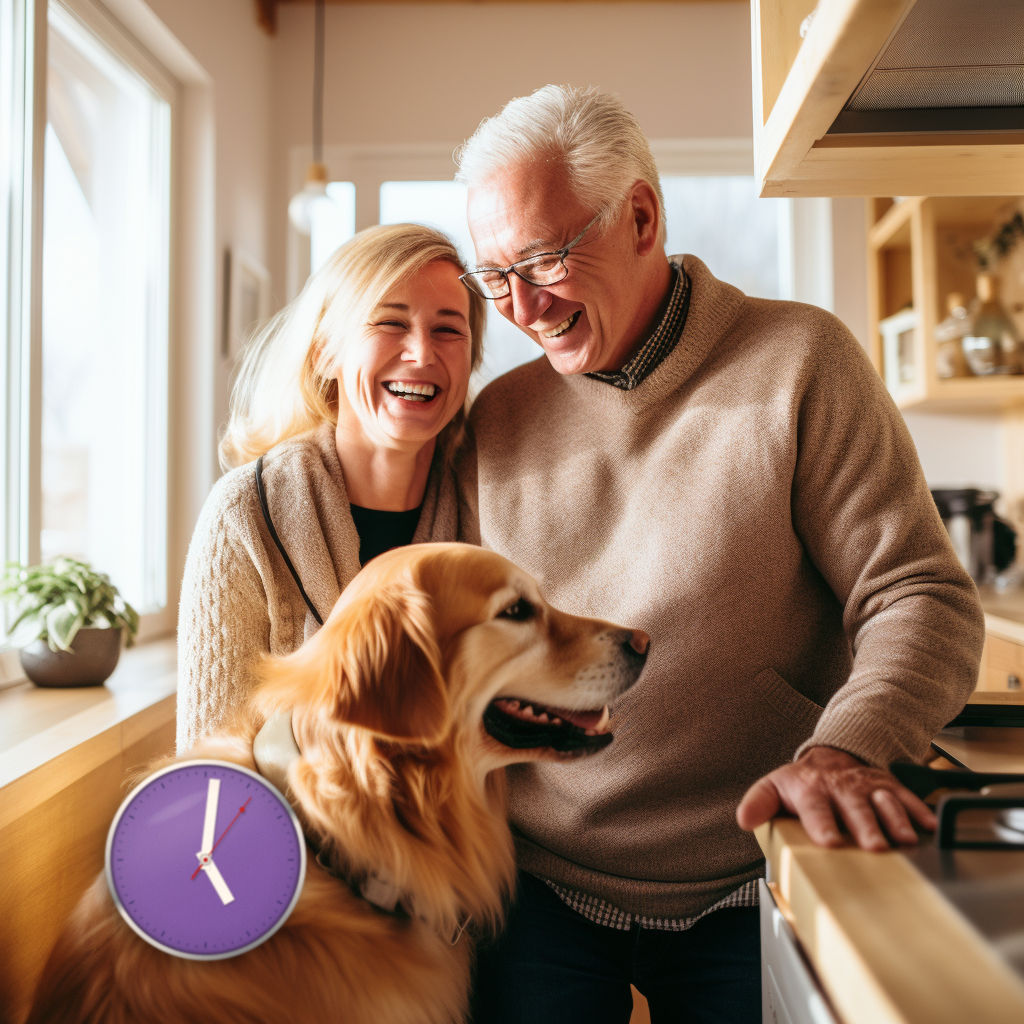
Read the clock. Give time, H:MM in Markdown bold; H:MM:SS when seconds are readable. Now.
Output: **5:01:06**
